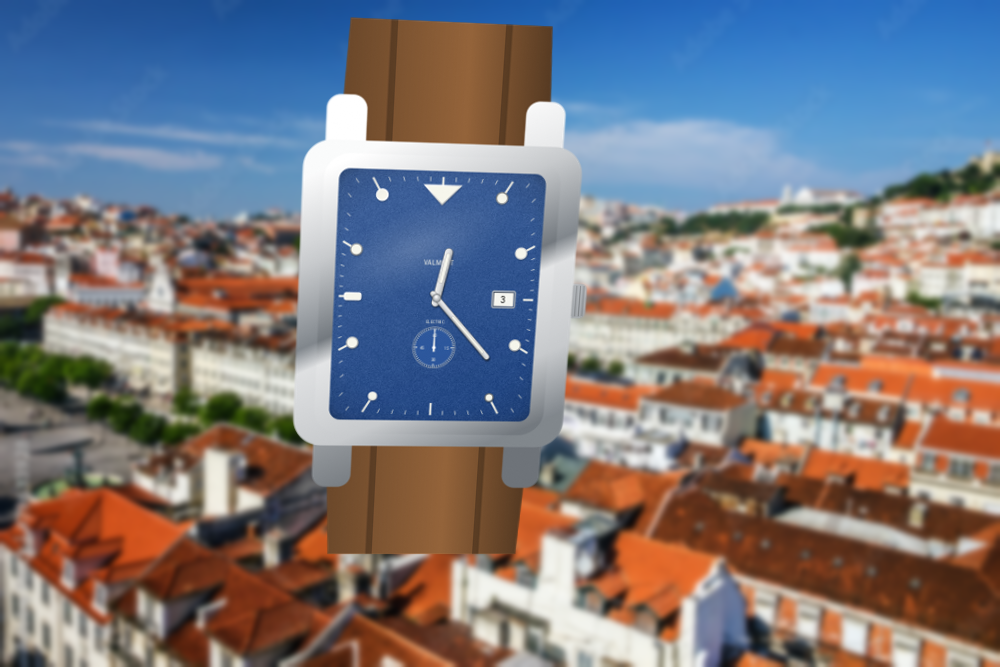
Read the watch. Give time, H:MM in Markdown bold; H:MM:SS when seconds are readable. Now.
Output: **12:23**
